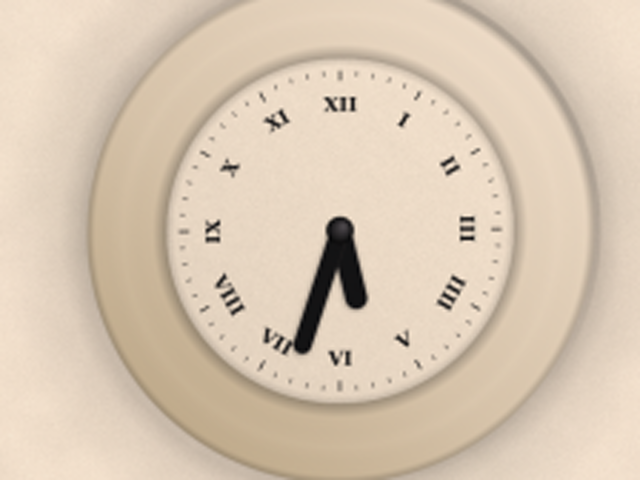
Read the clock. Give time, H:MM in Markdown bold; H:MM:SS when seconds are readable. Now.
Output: **5:33**
